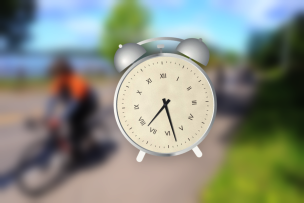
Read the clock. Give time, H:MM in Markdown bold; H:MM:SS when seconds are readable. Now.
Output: **7:28**
